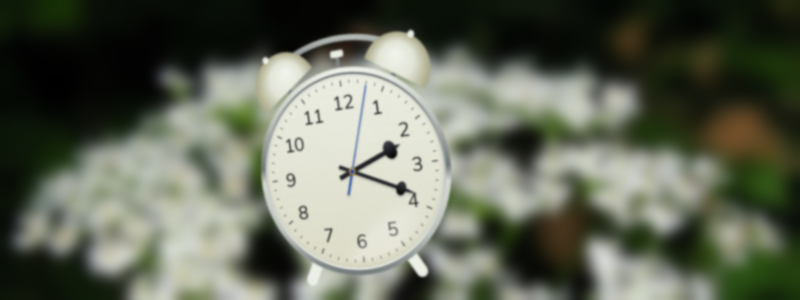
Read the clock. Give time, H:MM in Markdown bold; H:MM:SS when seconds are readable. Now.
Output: **2:19:03**
